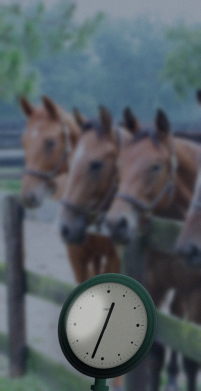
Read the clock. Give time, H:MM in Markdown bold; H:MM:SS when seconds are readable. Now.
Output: **12:33**
